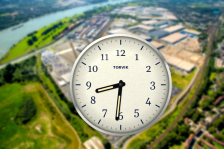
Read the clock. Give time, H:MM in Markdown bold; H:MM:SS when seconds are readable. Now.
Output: **8:31**
